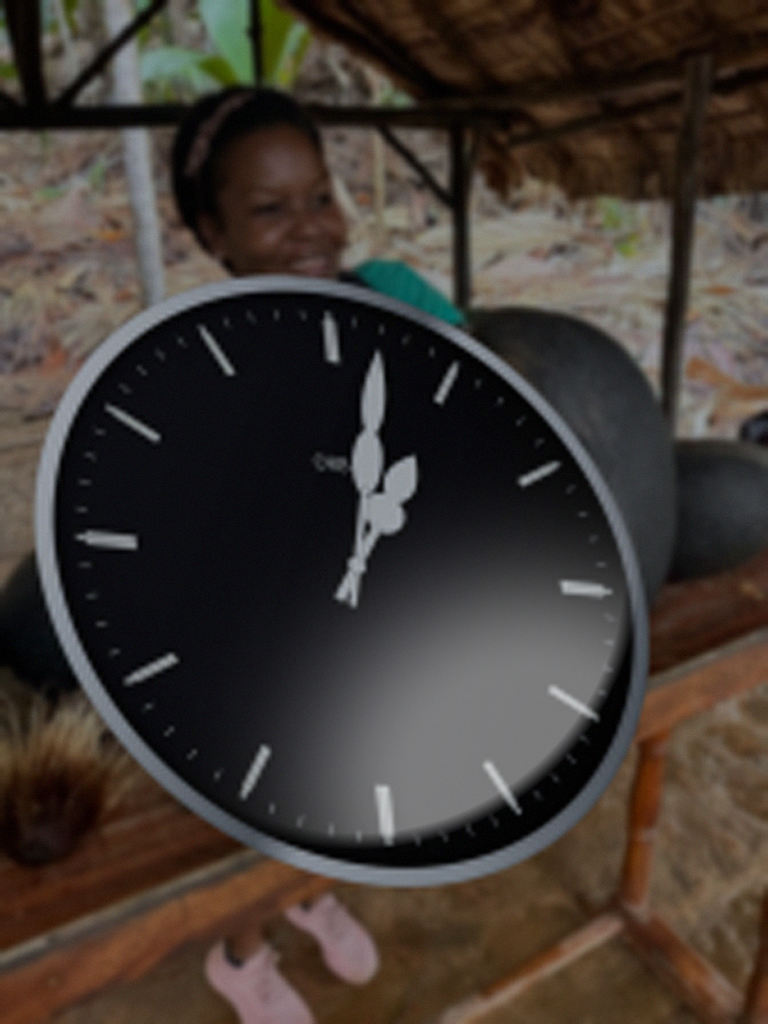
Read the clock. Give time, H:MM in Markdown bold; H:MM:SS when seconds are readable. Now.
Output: **1:02**
